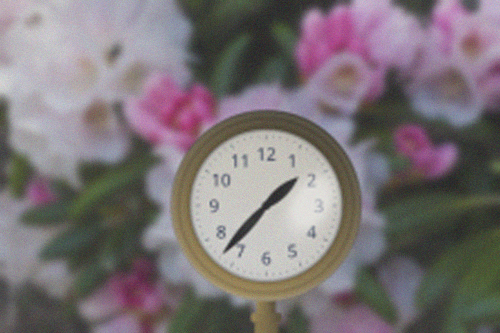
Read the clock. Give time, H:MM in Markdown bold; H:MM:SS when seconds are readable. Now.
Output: **1:37**
